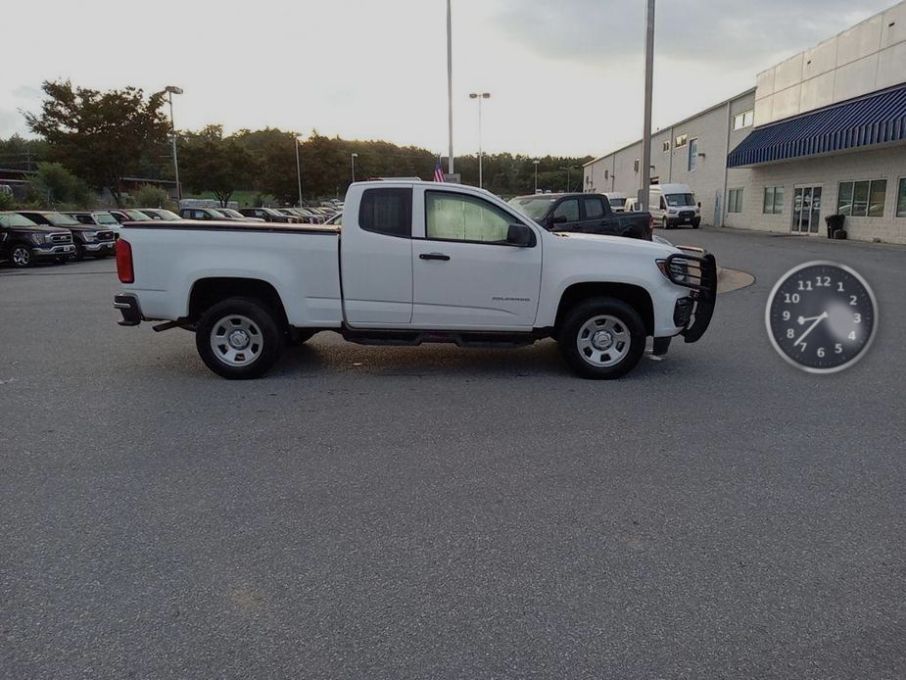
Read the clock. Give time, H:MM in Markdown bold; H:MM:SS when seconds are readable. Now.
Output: **8:37**
